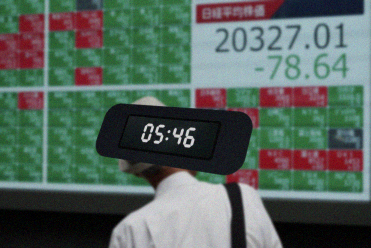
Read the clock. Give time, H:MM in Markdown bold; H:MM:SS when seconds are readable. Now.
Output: **5:46**
